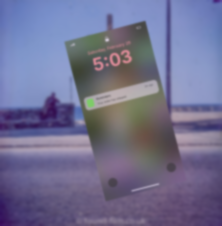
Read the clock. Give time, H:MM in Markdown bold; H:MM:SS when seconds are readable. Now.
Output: **5:03**
